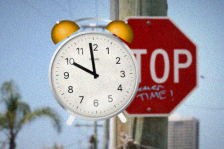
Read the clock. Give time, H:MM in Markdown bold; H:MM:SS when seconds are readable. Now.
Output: **9:59**
